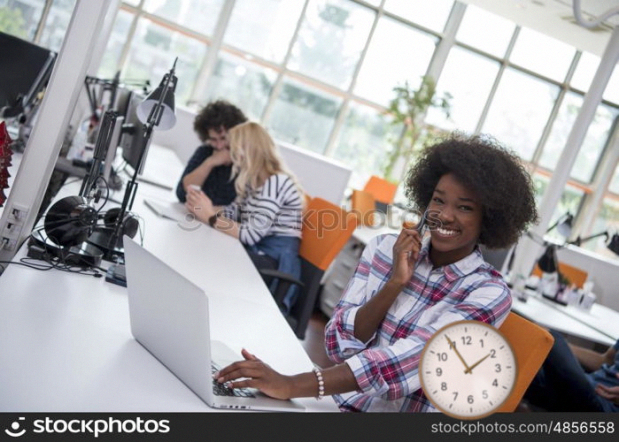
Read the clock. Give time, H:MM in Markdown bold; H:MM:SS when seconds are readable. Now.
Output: **1:55**
